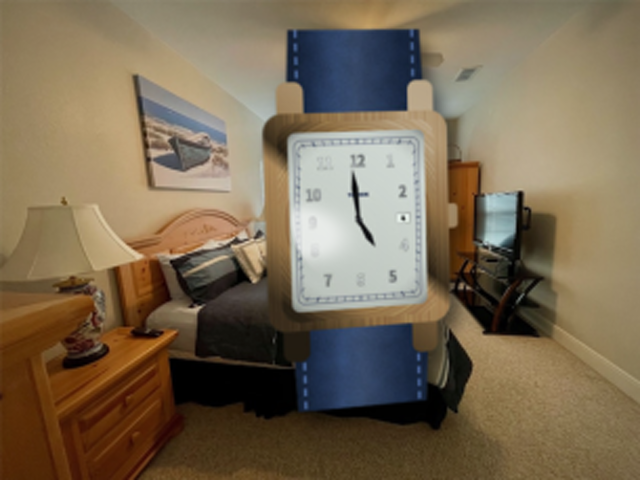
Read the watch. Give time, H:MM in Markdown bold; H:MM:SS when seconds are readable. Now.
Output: **4:59**
